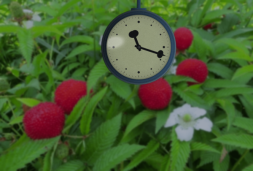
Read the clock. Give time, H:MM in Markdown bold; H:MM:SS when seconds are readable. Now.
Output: **11:18**
